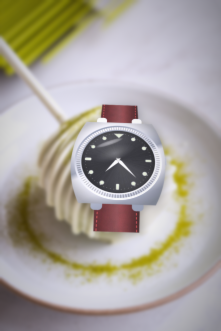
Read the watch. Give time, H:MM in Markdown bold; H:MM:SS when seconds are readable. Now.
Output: **7:23**
